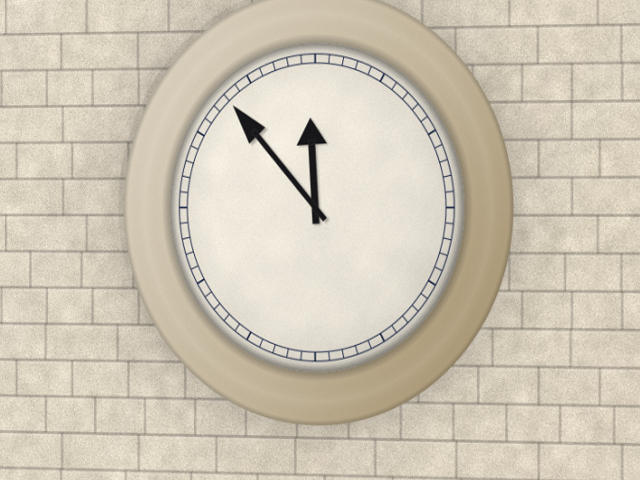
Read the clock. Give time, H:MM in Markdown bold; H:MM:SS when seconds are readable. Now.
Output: **11:53**
